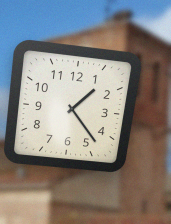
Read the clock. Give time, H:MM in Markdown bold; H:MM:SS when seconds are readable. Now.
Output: **1:23**
